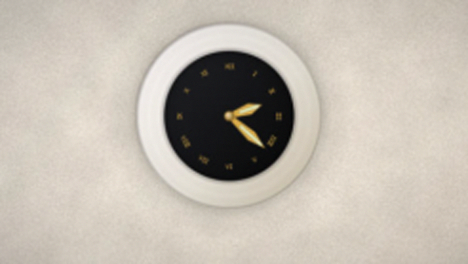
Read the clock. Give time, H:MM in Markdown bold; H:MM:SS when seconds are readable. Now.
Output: **2:22**
